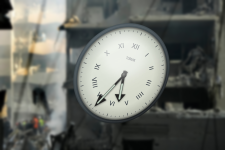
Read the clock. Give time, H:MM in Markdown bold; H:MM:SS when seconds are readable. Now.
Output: **5:34**
